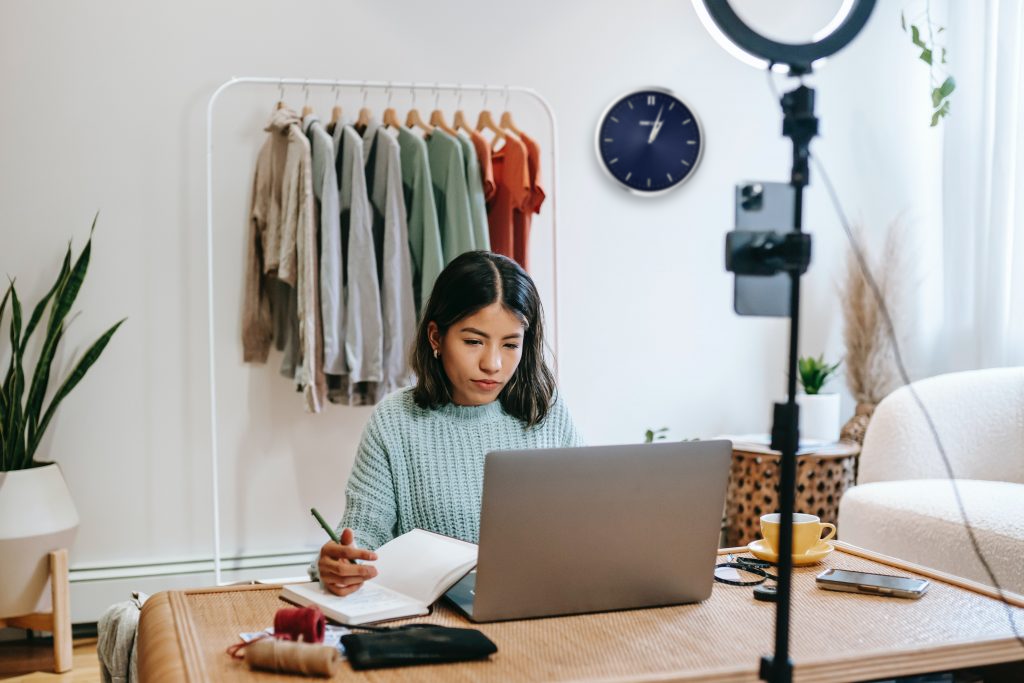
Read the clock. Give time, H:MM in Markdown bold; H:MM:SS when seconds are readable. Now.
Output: **1:03**
